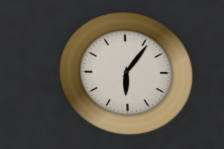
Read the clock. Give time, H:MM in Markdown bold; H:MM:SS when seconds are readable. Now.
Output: **6:06**
